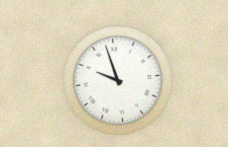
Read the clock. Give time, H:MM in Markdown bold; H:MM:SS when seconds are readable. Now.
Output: **9:58**
